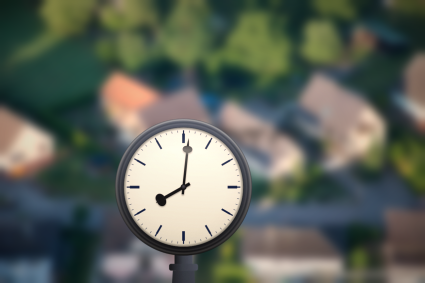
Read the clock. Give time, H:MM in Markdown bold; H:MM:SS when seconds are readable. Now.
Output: **8:01**
